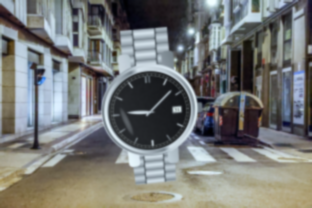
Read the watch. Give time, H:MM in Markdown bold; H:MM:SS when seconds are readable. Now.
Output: **9:08**
